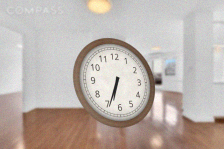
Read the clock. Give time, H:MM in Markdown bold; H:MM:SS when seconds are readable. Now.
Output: **6:34**
